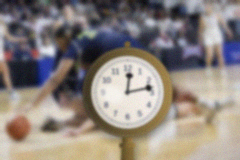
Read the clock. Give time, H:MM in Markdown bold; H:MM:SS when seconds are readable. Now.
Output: **12:13**
